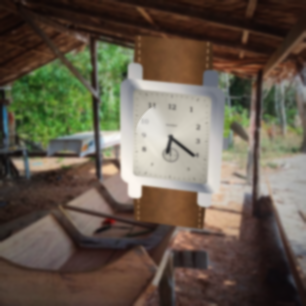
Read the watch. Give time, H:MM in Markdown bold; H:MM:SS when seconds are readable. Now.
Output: **6:21**
